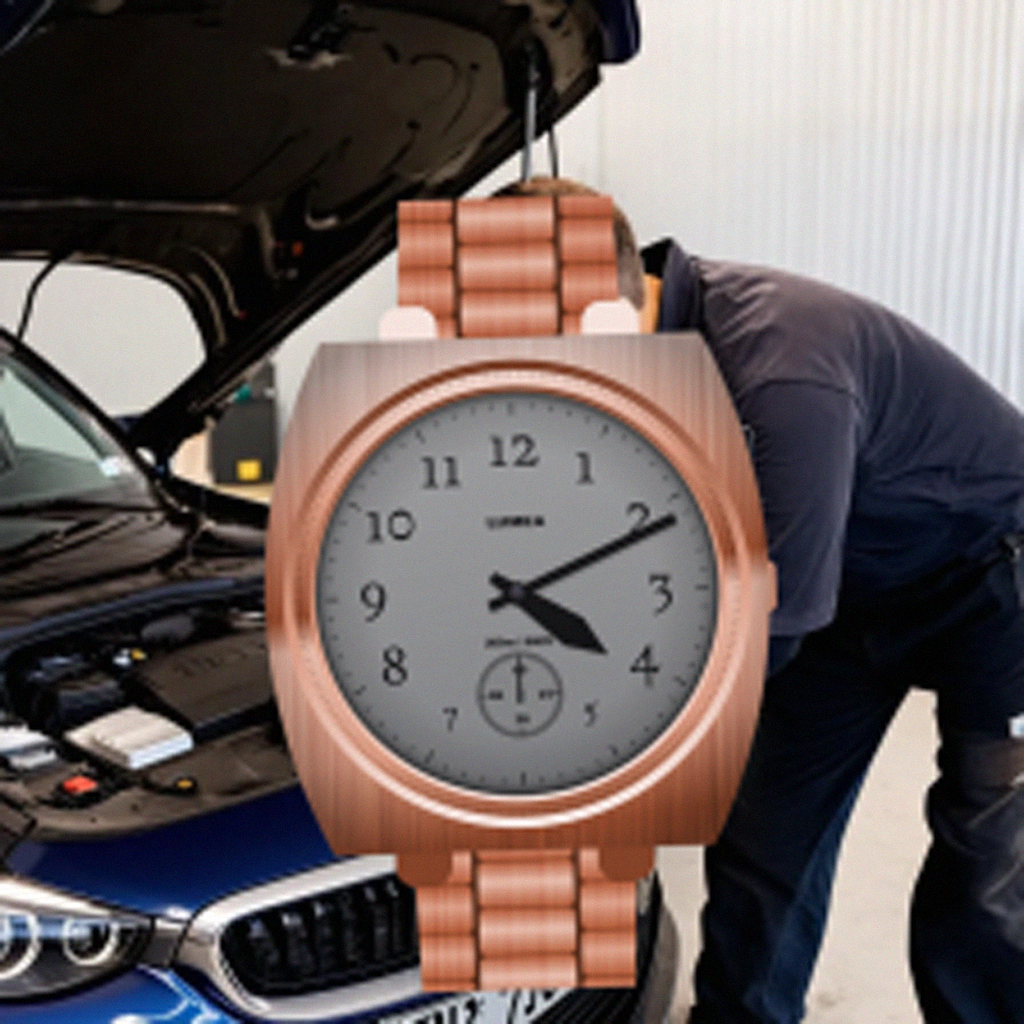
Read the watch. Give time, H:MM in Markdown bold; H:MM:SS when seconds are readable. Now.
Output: **4:11**
